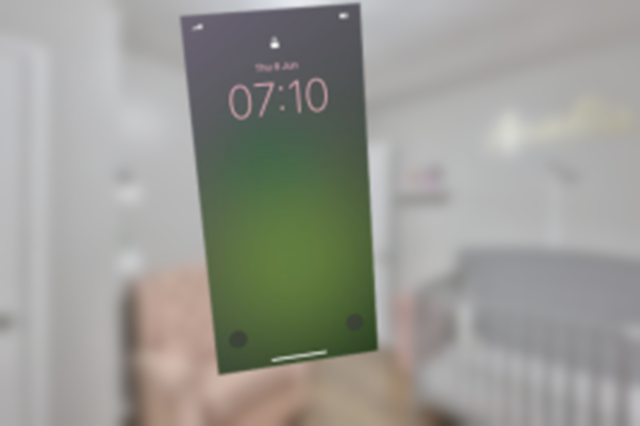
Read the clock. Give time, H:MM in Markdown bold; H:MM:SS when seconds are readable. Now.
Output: **7:10**
